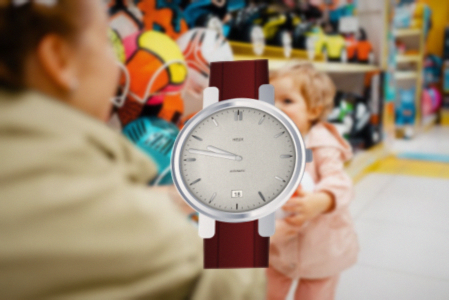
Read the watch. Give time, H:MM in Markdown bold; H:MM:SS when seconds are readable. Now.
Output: **9:47**
